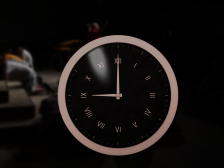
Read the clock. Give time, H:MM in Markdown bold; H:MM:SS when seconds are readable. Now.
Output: **9:00**
